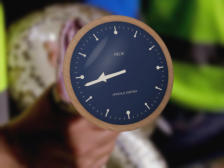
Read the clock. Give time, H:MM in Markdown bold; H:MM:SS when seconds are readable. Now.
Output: **8:43**
